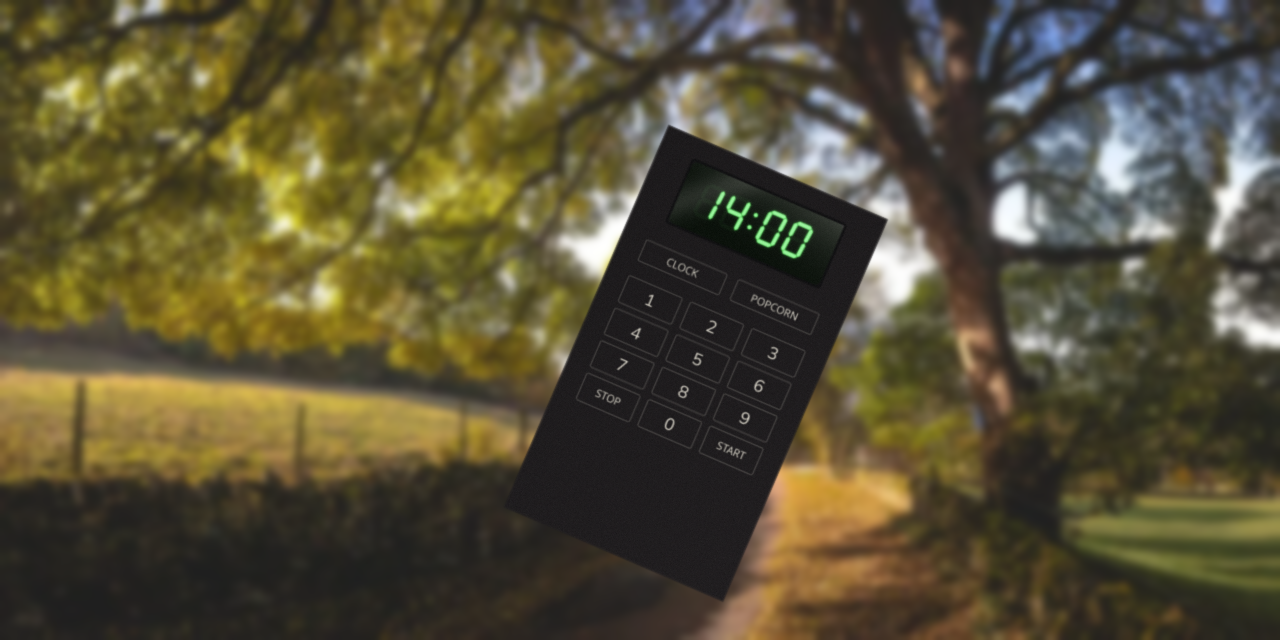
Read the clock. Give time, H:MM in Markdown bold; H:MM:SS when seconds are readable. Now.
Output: **14:00**
